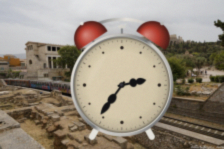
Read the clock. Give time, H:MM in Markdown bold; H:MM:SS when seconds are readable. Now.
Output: **2:36**
